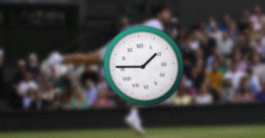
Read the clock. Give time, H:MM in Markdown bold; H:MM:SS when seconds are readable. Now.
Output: **1:46**
